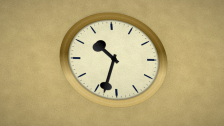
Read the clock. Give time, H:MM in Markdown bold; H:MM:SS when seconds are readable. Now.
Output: **10:33**
